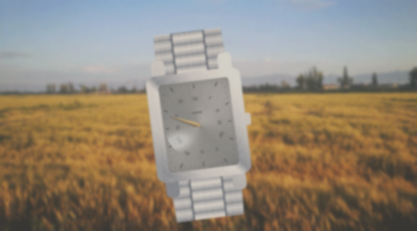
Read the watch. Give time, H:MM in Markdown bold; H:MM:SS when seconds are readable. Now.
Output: **9:49**
